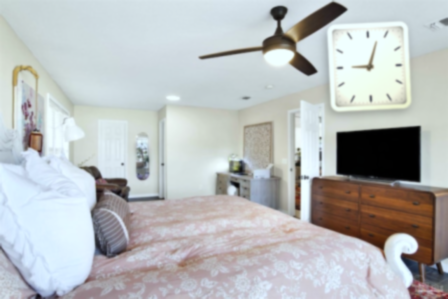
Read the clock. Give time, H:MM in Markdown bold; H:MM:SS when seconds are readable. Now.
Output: **9:03**
